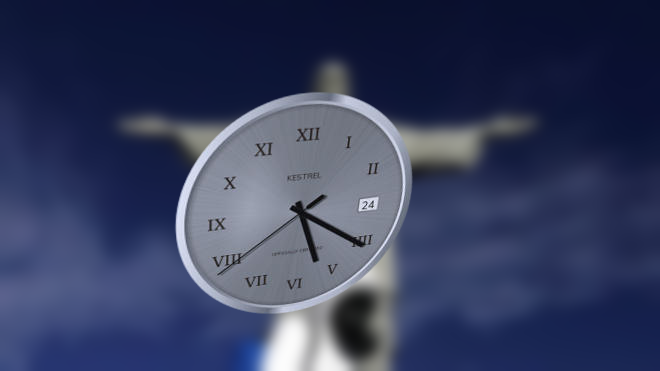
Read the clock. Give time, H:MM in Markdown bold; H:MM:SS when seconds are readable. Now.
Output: **5:20:39**
